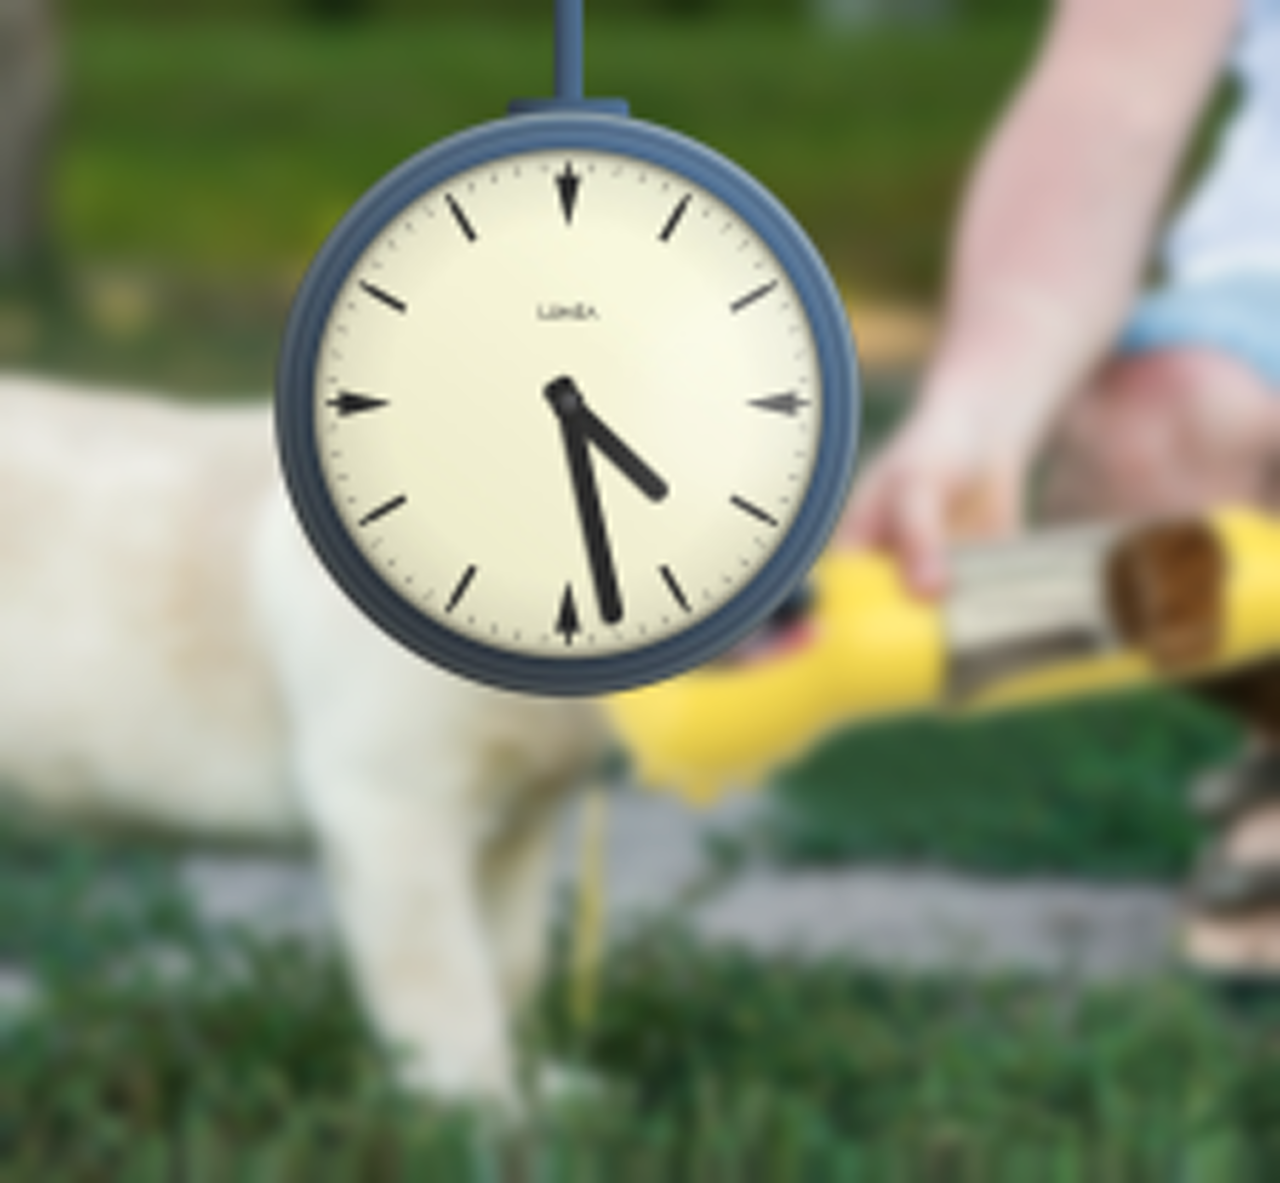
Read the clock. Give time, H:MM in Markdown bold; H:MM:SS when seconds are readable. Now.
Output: **4:28**
